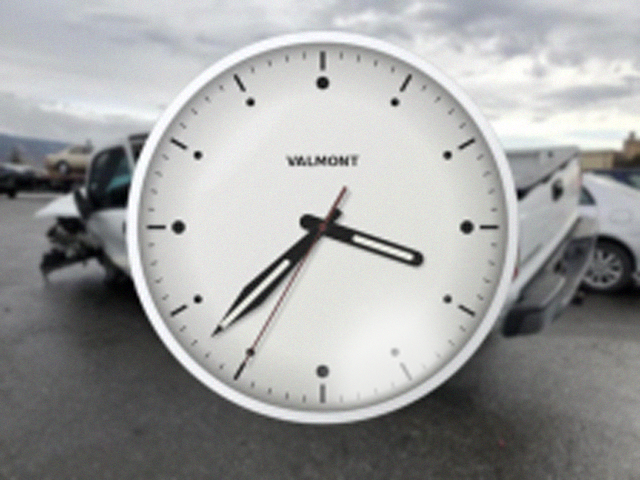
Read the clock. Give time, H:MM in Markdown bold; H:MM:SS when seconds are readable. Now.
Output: **3:37:35**
